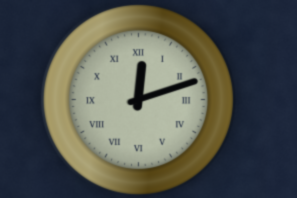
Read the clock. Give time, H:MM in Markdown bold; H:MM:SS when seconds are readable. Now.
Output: **12:12**
